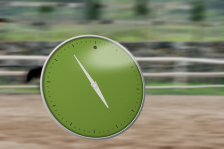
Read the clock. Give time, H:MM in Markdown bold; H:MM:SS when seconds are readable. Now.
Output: **4:54**
